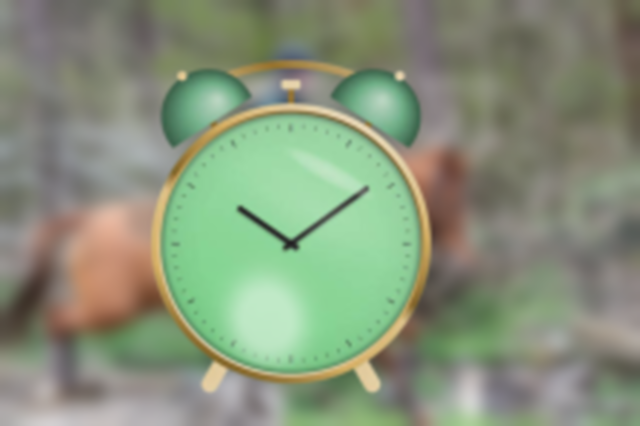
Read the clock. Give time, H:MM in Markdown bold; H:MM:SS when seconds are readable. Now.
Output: **10:09**
